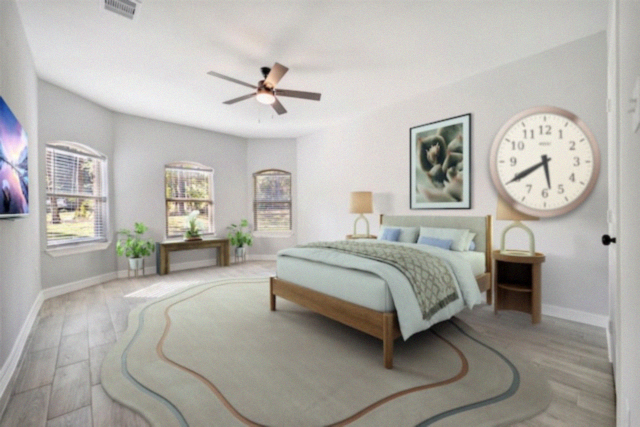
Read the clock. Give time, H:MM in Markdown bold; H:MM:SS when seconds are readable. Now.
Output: **5:40**
